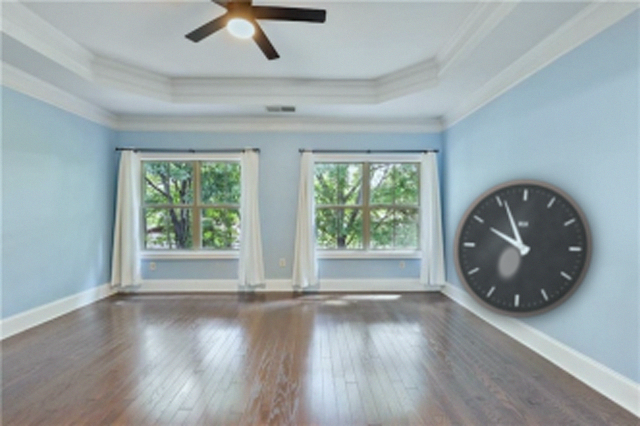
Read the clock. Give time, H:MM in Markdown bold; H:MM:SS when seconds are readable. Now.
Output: **9:56**
